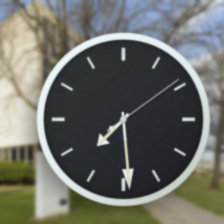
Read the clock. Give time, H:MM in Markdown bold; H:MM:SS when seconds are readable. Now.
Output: **7:29:09**
